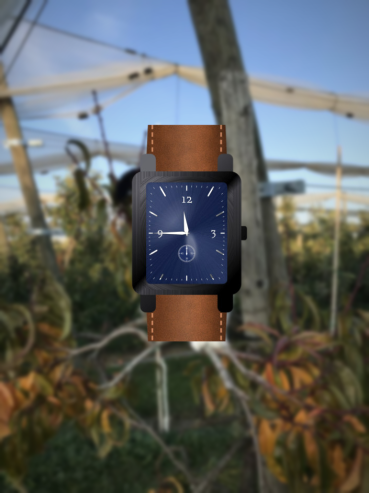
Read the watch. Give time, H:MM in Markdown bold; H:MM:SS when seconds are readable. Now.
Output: **11:45**
